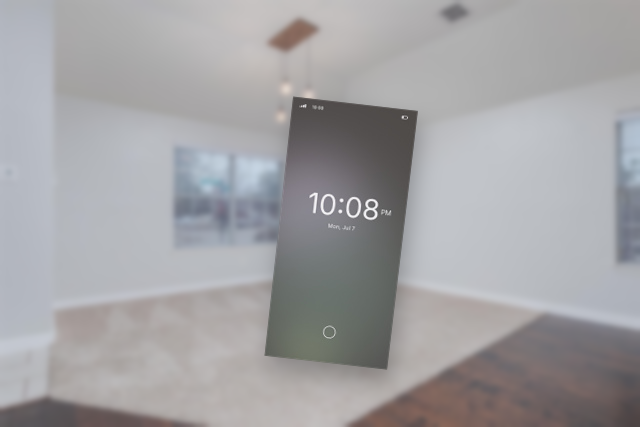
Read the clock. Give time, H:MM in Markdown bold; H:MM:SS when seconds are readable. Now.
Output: **10:08**
